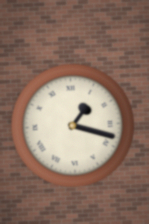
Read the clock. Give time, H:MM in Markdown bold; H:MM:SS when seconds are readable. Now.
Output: **1:18**
